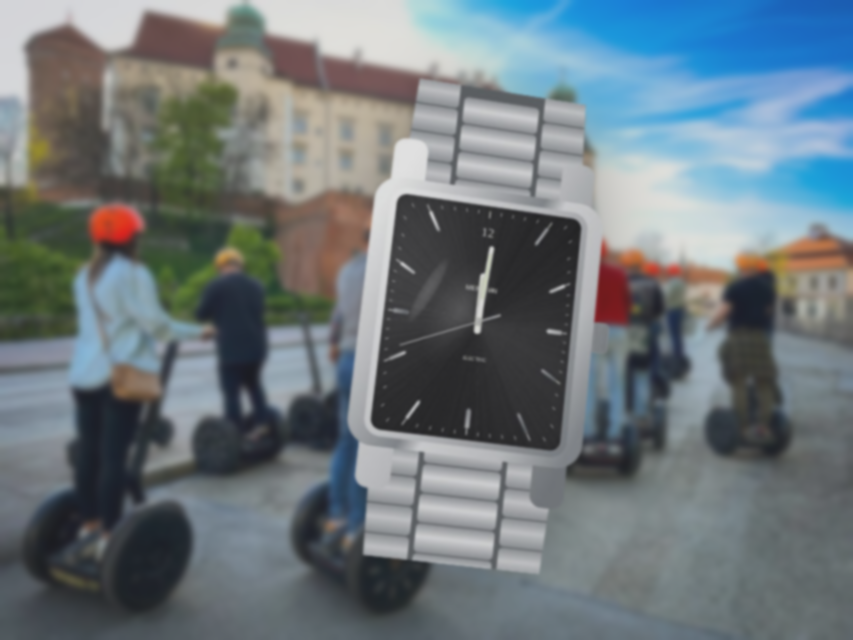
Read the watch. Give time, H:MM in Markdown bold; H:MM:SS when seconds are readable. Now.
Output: **12:00:41**
